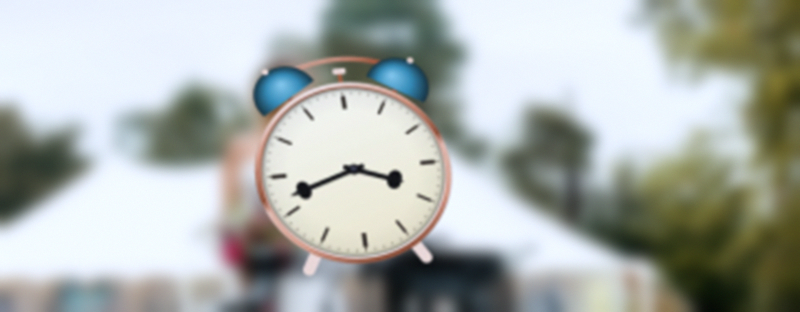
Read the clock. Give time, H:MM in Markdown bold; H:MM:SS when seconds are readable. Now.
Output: **3:42**
